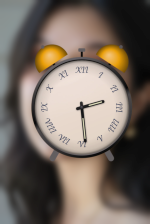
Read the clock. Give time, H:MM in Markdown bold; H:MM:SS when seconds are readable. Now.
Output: **2:29**
